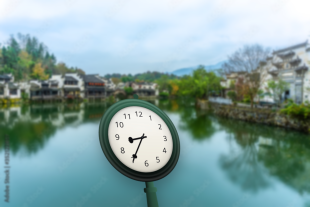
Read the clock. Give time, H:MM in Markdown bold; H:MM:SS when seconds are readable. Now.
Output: **8:35**
